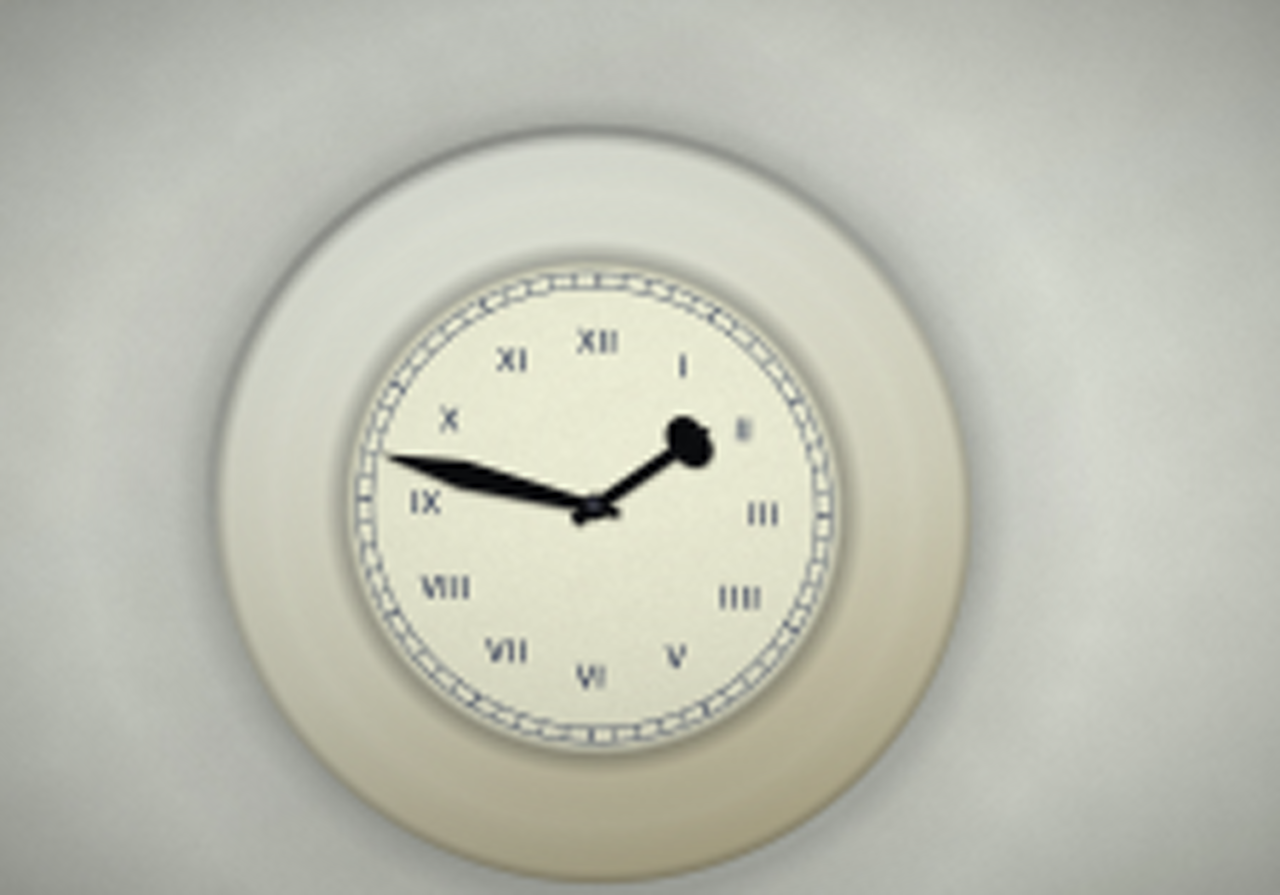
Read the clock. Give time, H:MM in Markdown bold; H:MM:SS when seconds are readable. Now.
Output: **1:47**
